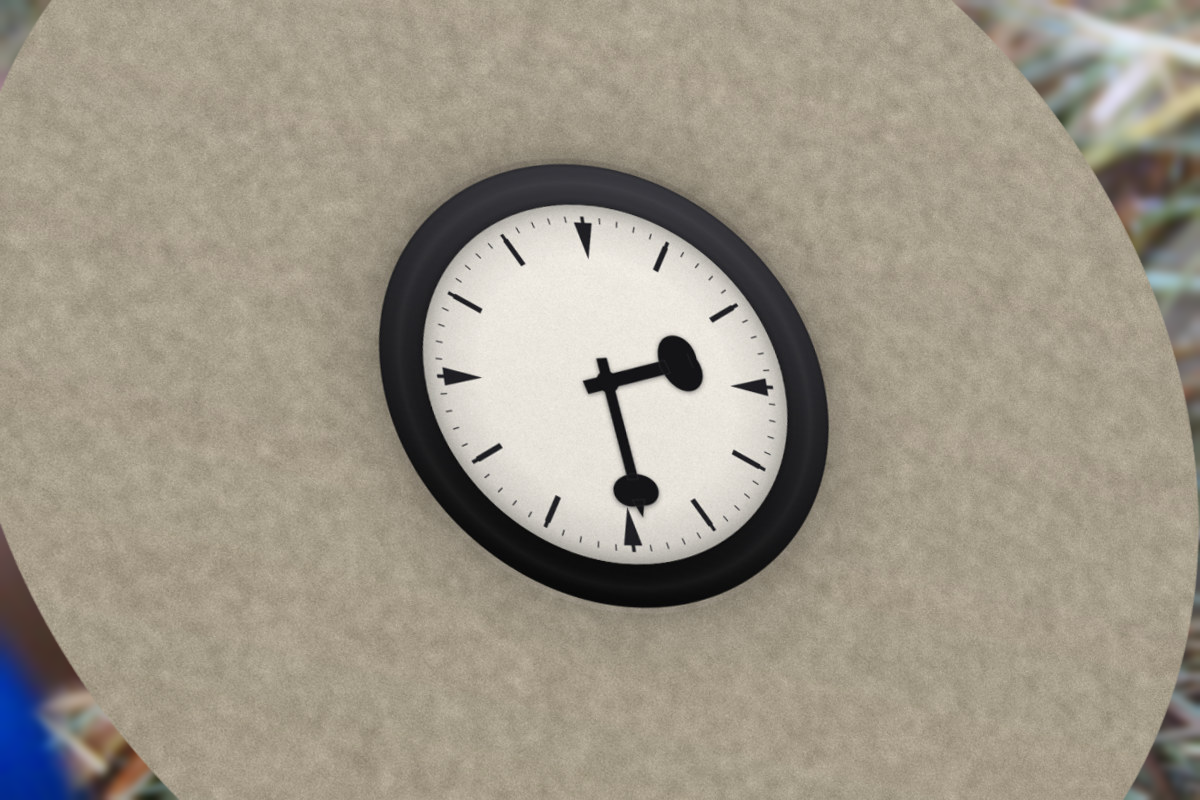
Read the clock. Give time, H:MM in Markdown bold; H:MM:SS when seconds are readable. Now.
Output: **2:29**
